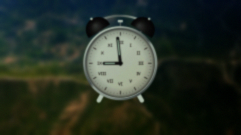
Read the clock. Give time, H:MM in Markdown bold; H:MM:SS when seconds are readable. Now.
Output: **8:59**
